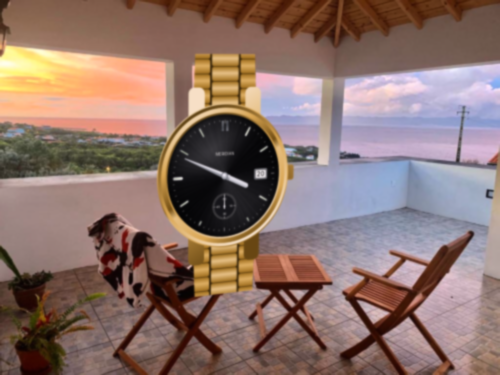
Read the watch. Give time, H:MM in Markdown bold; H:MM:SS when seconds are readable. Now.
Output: **3:49**
